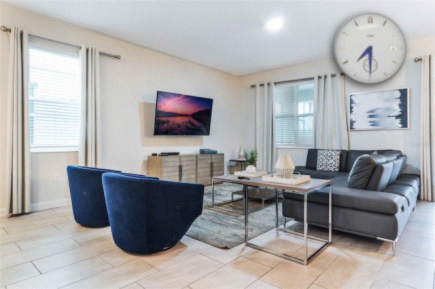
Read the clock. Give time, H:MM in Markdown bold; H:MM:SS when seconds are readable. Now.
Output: **7:30**
